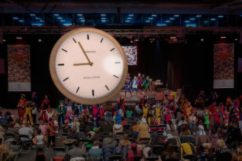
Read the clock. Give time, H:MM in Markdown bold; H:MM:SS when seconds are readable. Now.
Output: **8:56**
